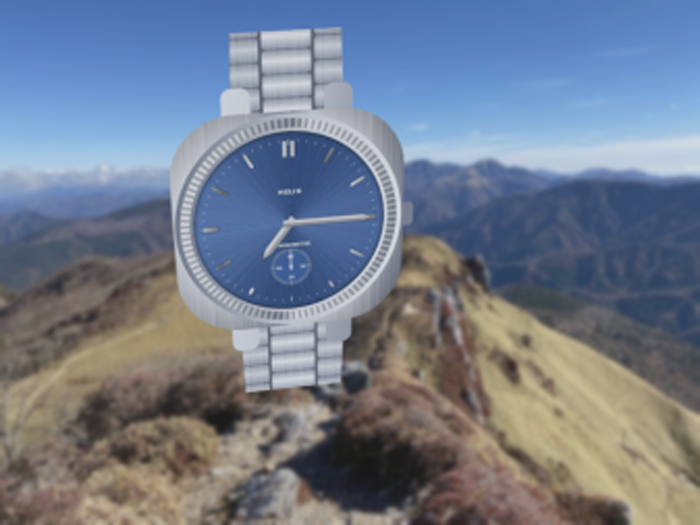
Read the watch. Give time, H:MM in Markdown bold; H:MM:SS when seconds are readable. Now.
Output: **7:15**
